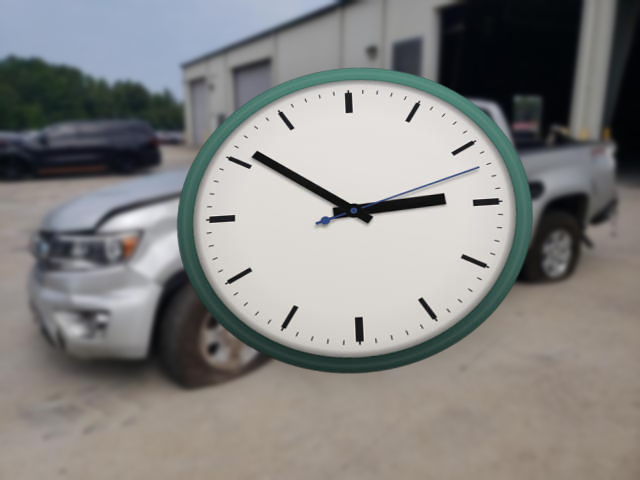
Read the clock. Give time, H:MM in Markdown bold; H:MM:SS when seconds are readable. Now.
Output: **2:51:12**
